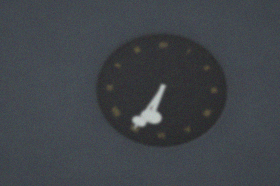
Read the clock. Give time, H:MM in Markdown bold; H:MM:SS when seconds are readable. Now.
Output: **6:35**
